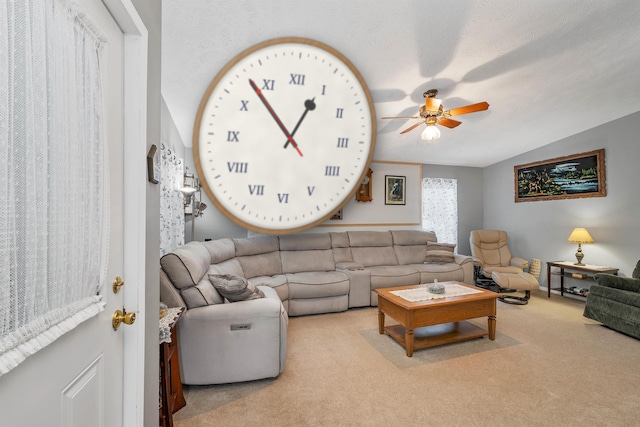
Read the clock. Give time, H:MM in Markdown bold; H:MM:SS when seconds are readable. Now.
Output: **12:52:53**
